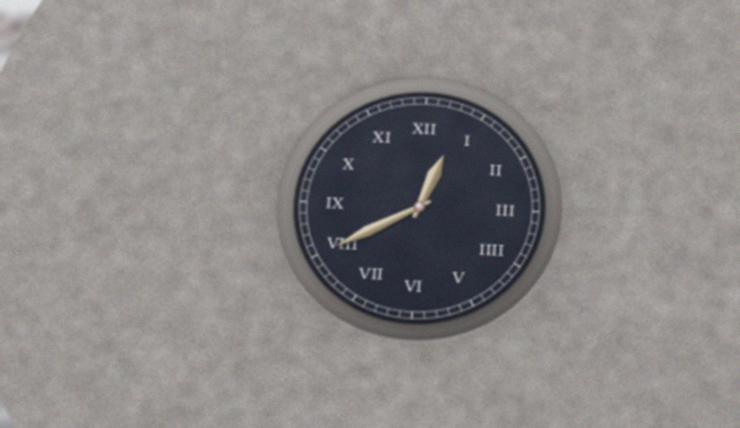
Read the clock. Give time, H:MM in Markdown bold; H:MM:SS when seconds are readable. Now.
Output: **12:40**
